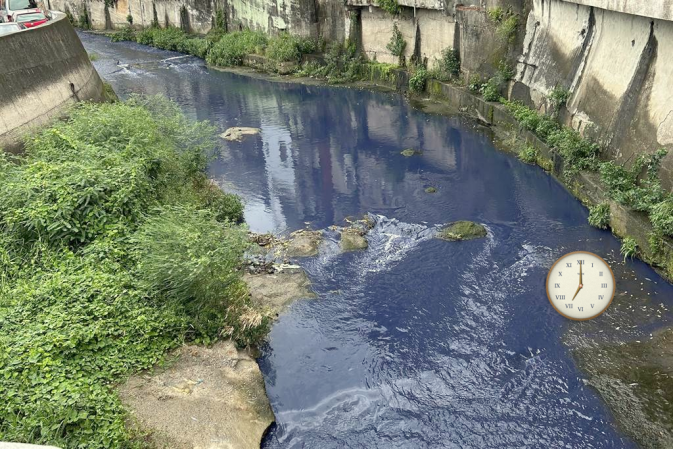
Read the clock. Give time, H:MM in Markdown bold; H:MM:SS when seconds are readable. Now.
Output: **7:00**
